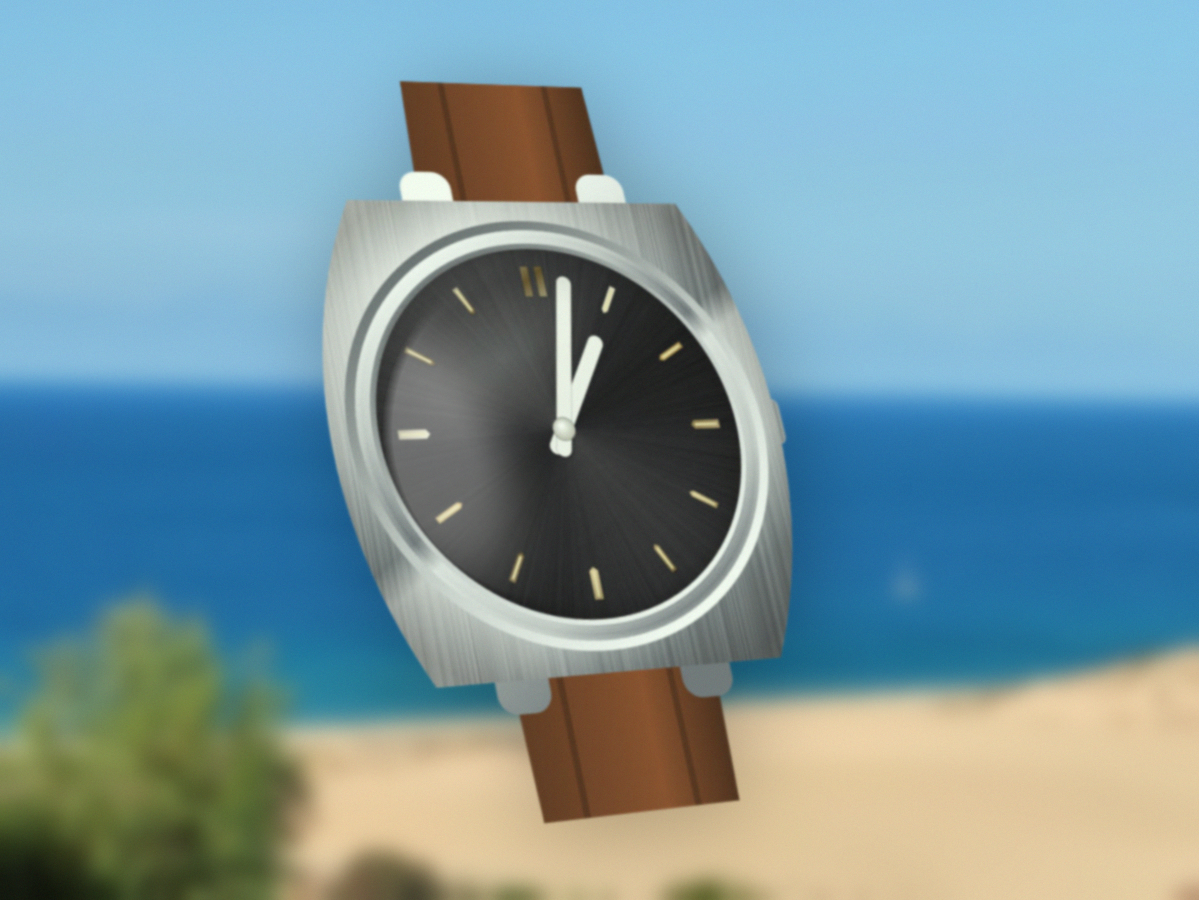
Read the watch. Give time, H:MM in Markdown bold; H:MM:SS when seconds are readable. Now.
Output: **1:02**
